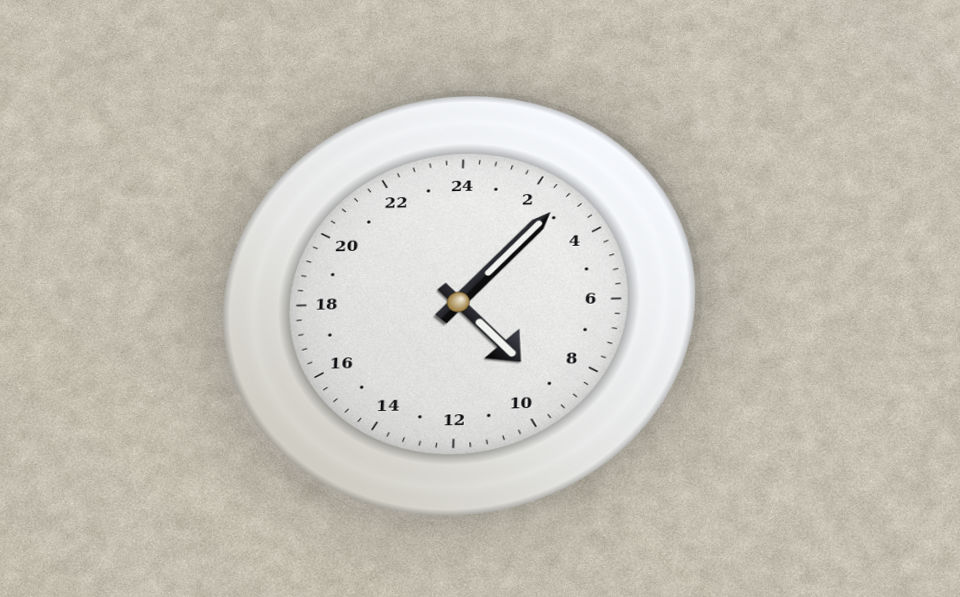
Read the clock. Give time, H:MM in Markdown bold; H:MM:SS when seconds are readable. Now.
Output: **9:07**
